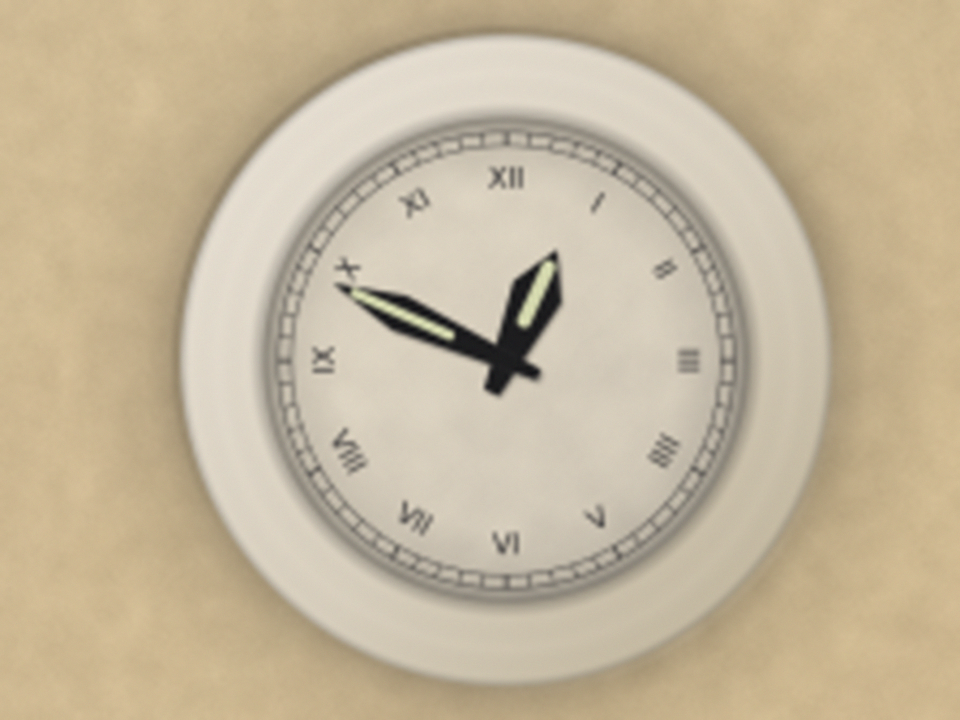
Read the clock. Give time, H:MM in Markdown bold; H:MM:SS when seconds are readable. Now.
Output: **12:49**
